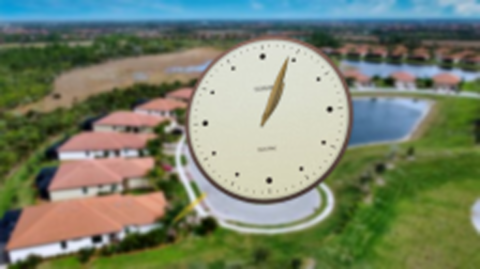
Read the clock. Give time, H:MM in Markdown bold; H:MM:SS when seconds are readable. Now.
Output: **1:04**
